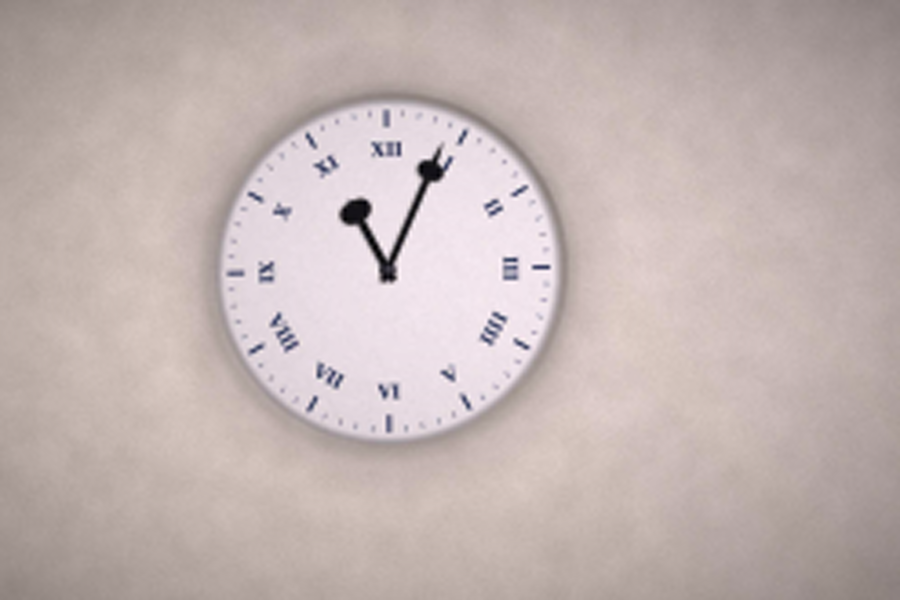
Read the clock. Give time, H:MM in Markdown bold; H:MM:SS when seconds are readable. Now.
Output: **11:04**
